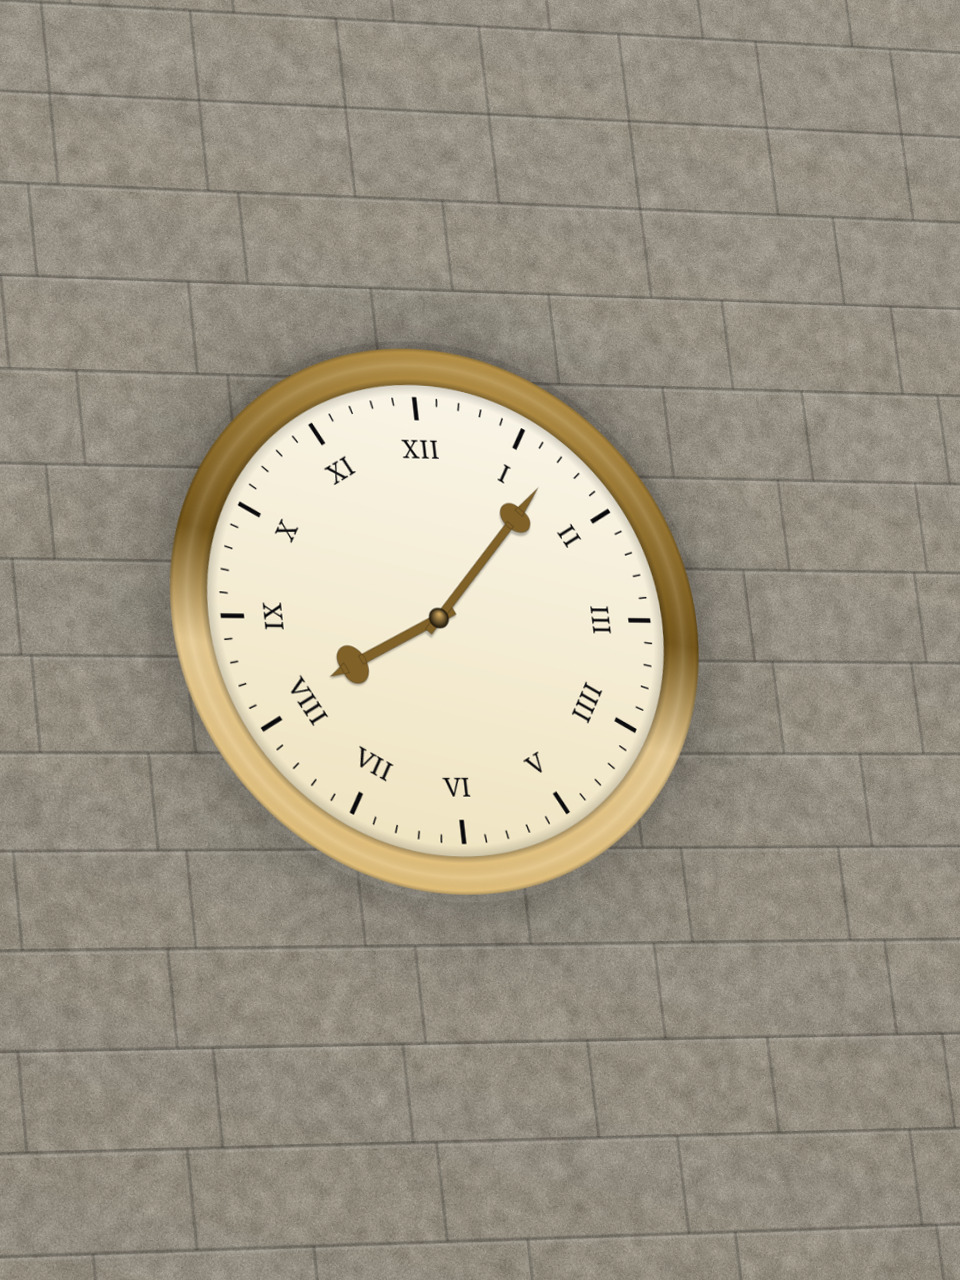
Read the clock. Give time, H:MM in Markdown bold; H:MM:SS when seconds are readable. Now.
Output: **8:07**
